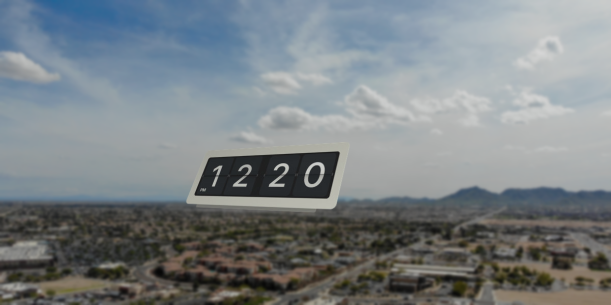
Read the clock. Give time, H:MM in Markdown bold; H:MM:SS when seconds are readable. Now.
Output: **12:20**
